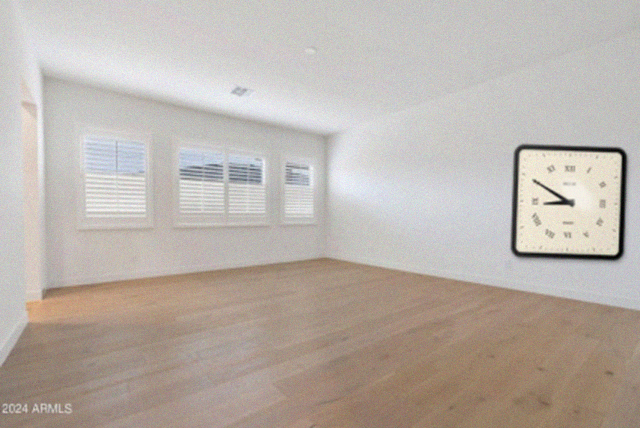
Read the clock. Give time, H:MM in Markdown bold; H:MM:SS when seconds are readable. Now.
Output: **8:50**
